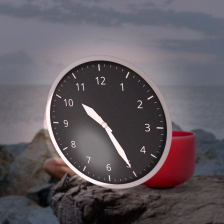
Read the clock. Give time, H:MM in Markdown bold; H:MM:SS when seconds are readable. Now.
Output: **10:25**
